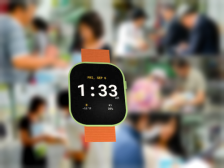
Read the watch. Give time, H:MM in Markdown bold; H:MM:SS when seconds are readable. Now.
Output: **1:33**
